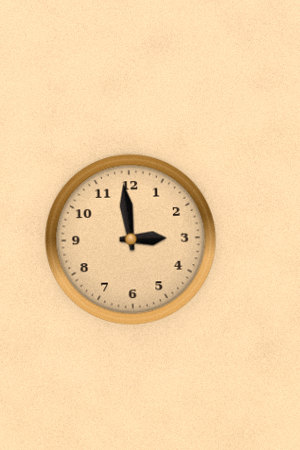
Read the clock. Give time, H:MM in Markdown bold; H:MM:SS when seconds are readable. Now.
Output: **2:59**
